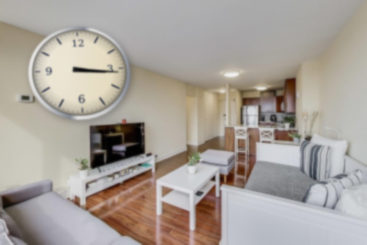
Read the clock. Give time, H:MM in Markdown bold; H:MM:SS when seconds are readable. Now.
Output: **3:16**
